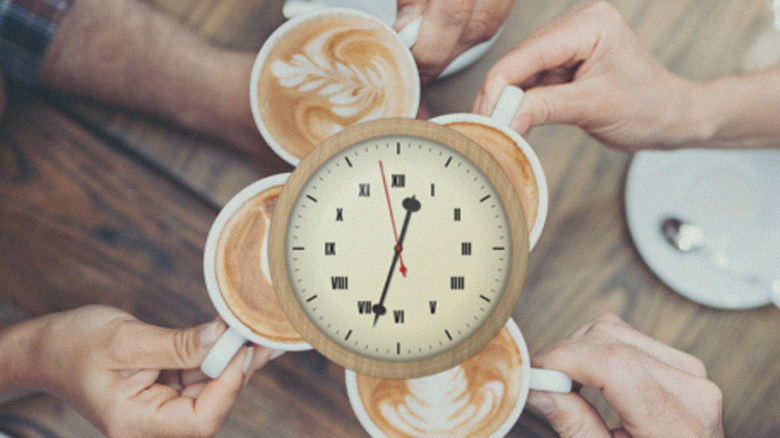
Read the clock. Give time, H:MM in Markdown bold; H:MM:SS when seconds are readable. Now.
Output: **12:32:58**
